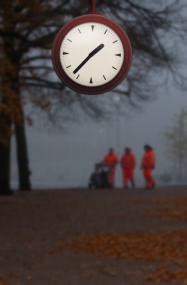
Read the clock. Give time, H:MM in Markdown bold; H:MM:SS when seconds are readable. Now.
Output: **1:37**
